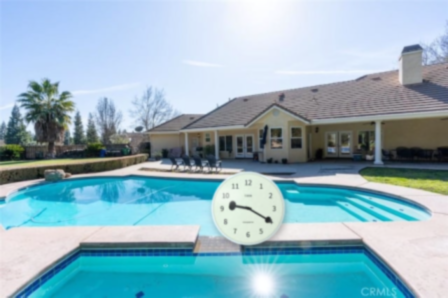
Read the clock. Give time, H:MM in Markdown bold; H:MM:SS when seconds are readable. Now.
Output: **9:20**
